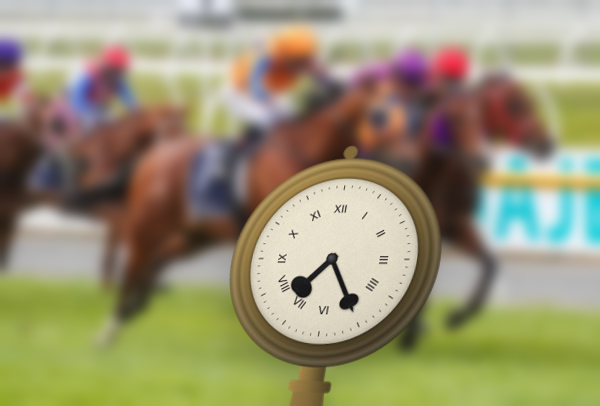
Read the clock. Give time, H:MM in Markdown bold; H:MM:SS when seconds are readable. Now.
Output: **7:25**
